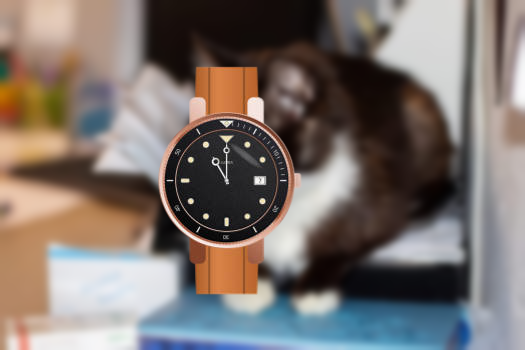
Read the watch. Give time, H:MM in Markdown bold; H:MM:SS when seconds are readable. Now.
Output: **11:00**
